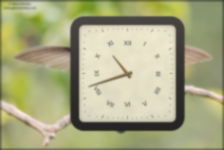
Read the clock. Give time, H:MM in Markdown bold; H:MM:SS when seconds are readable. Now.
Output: **10:42**
